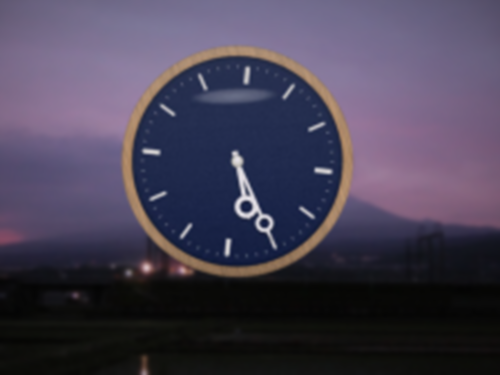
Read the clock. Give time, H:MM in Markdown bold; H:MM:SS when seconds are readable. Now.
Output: **5:25**
